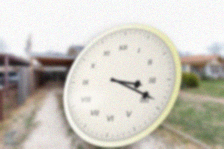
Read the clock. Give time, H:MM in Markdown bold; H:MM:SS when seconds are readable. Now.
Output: **3:19**
